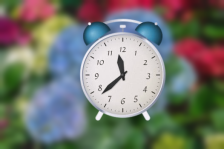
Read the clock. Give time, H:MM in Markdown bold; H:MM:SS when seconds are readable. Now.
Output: **11:38**
